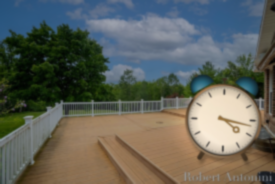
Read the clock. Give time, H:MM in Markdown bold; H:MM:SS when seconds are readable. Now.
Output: **4:17**
